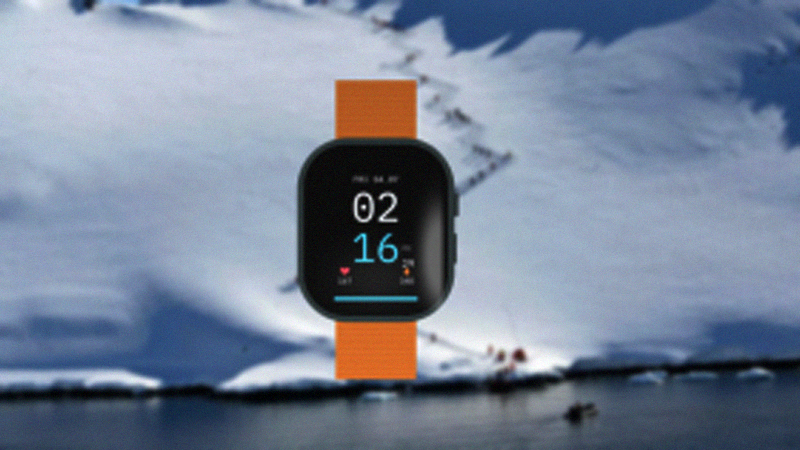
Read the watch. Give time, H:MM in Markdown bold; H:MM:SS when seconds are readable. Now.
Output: **2:16**
